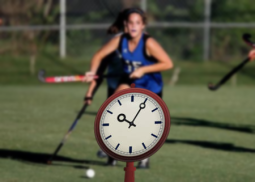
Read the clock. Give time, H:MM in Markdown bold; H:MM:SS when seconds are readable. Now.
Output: **10:05**
